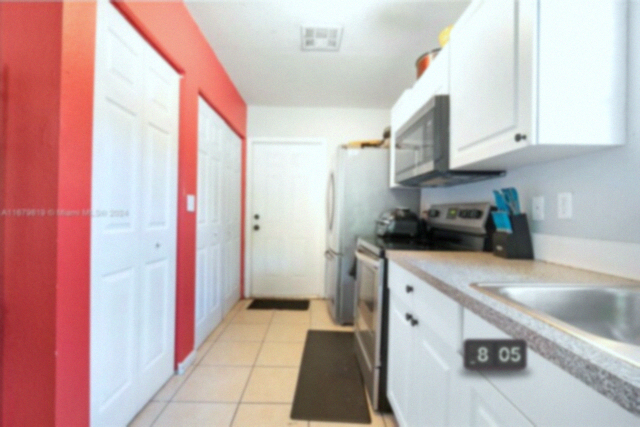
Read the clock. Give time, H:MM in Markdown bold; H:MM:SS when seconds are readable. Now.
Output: **8:05**
